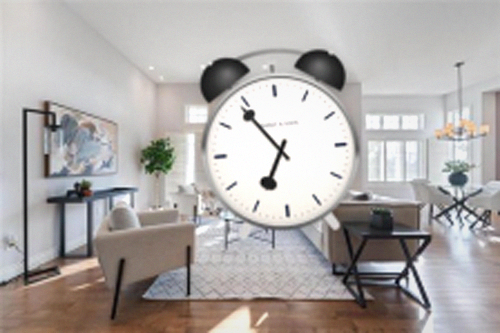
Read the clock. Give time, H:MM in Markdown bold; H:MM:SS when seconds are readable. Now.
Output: **6:54**
